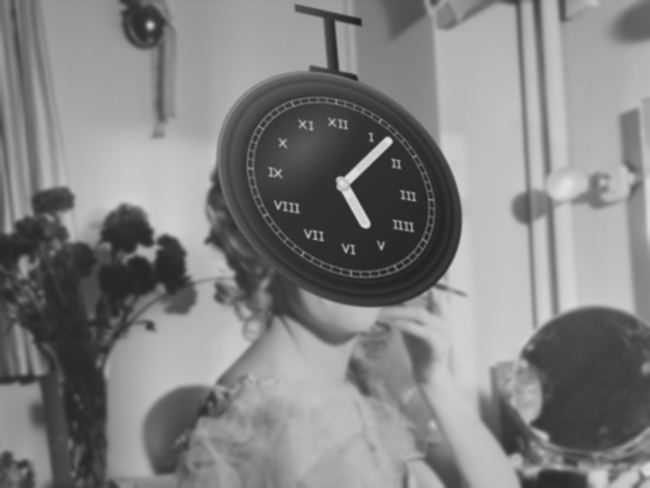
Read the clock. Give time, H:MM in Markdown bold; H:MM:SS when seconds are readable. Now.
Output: **5:07**
